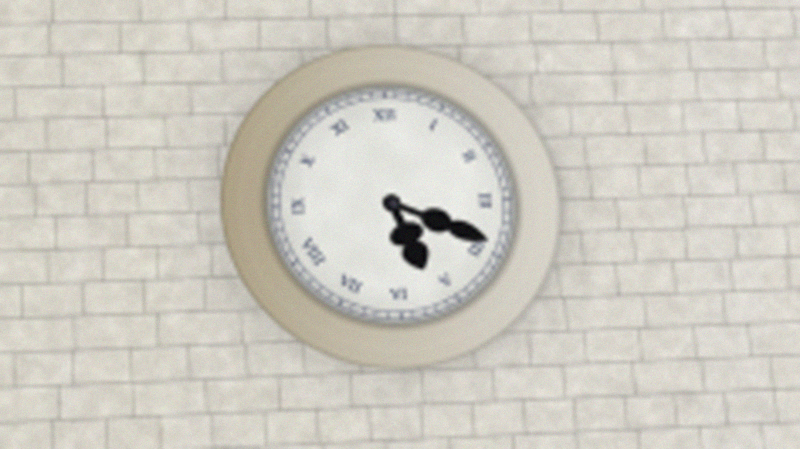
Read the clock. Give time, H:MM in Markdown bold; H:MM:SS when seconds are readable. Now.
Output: **5:19**
